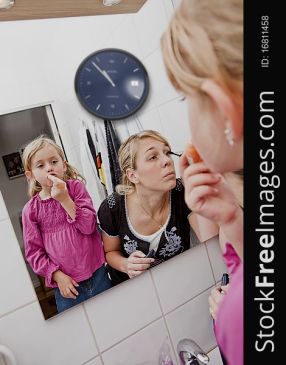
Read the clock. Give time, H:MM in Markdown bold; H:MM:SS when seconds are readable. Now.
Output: **10:53**
